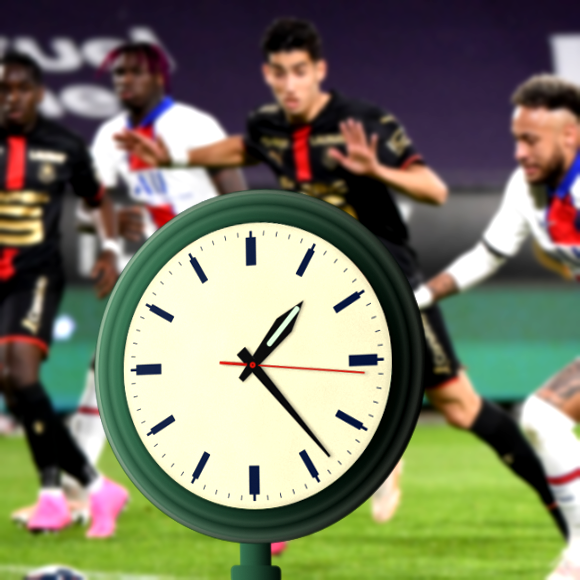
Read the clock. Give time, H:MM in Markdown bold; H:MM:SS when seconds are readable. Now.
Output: **1:23:16**
